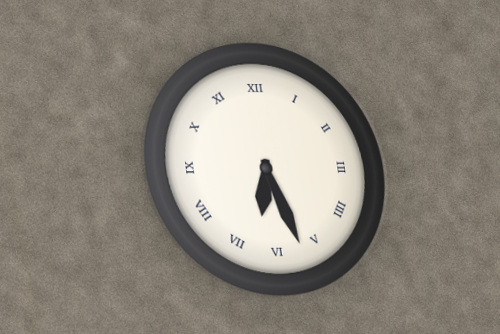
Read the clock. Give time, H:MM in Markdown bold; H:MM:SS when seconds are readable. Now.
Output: **6:27**
